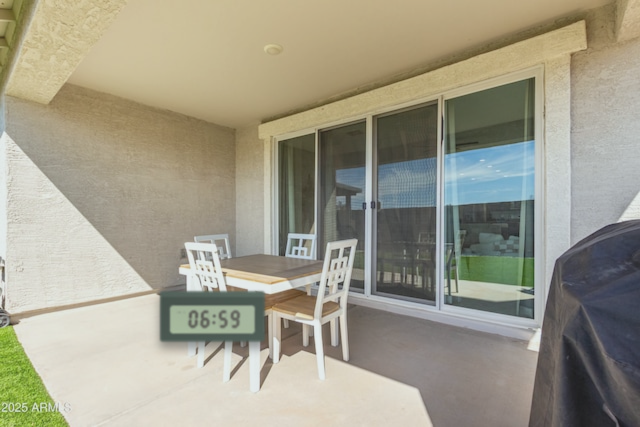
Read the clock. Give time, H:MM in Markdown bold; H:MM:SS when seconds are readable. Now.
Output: **6:59**
